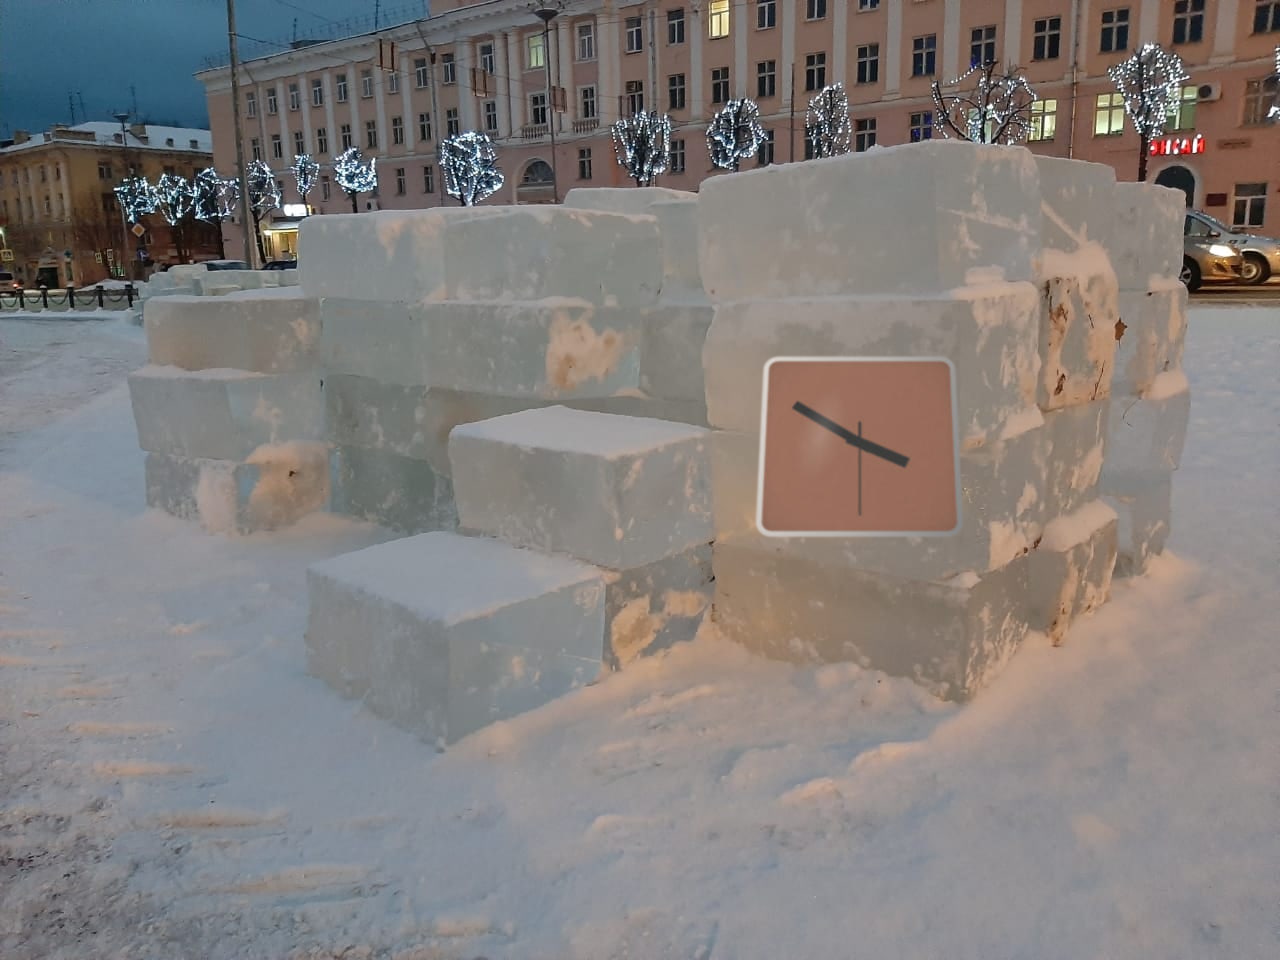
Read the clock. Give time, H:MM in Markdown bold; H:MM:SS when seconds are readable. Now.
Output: **3:50:30**
